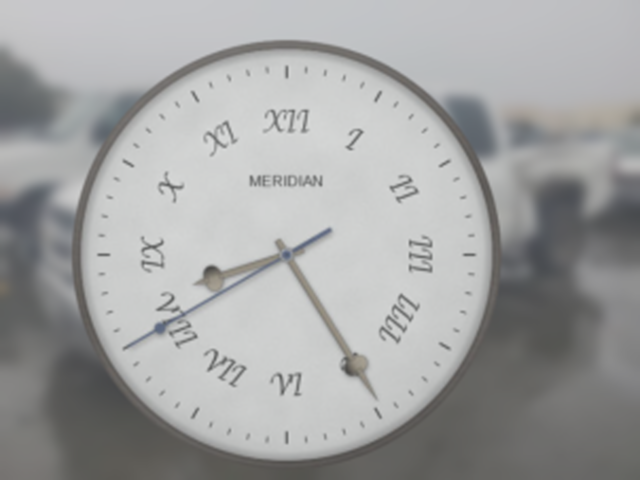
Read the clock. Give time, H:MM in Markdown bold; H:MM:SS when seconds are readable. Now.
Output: **8:24:40**
